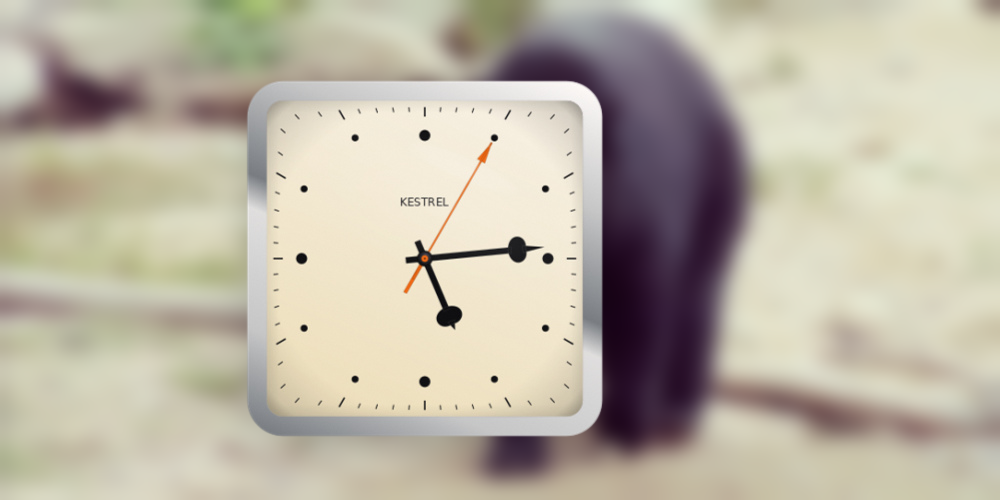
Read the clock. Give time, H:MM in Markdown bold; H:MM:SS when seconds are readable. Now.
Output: **5:14:05**
